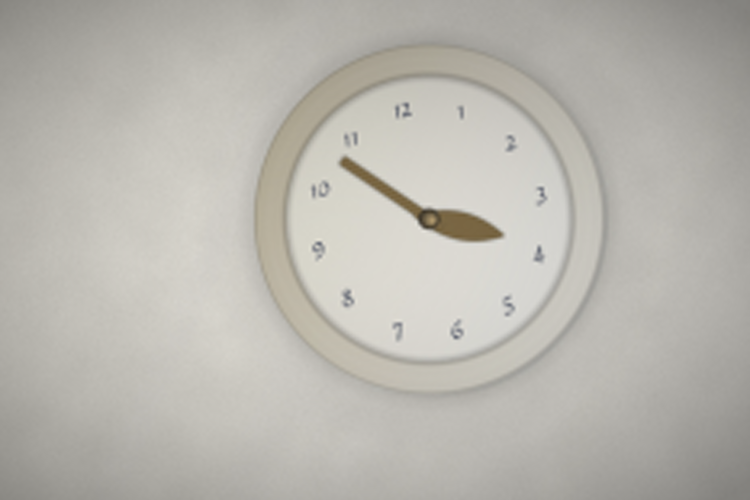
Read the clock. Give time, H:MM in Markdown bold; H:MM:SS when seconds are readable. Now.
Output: **3:53**
